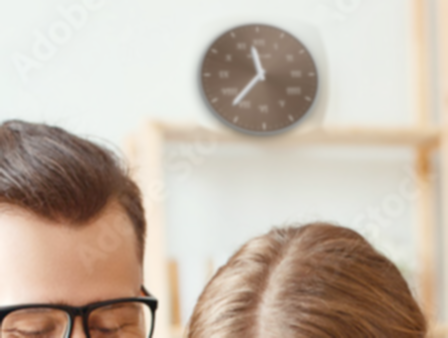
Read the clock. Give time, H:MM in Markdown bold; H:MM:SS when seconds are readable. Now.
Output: **11:37**
